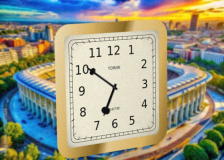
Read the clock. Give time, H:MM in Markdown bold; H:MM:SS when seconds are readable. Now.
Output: **6:51**
